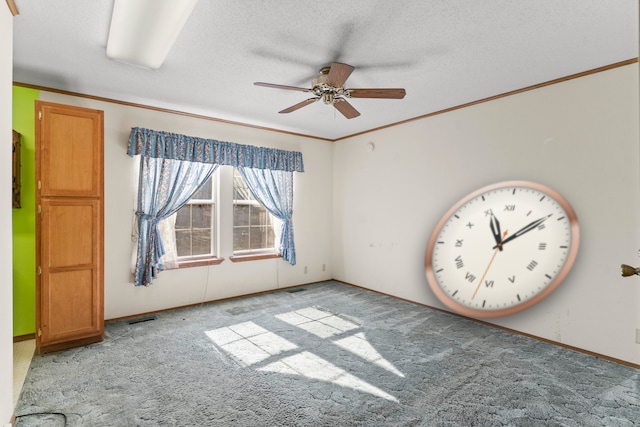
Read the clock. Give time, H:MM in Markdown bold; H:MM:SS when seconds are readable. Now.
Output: **11:08:32**
